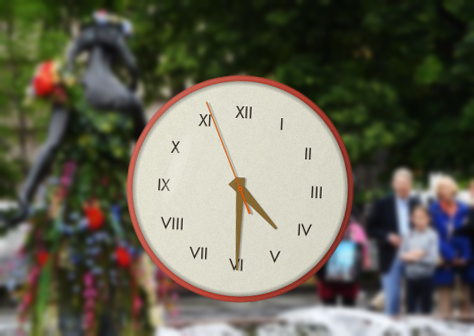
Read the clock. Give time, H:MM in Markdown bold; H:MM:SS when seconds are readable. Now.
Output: **4:29:56**
